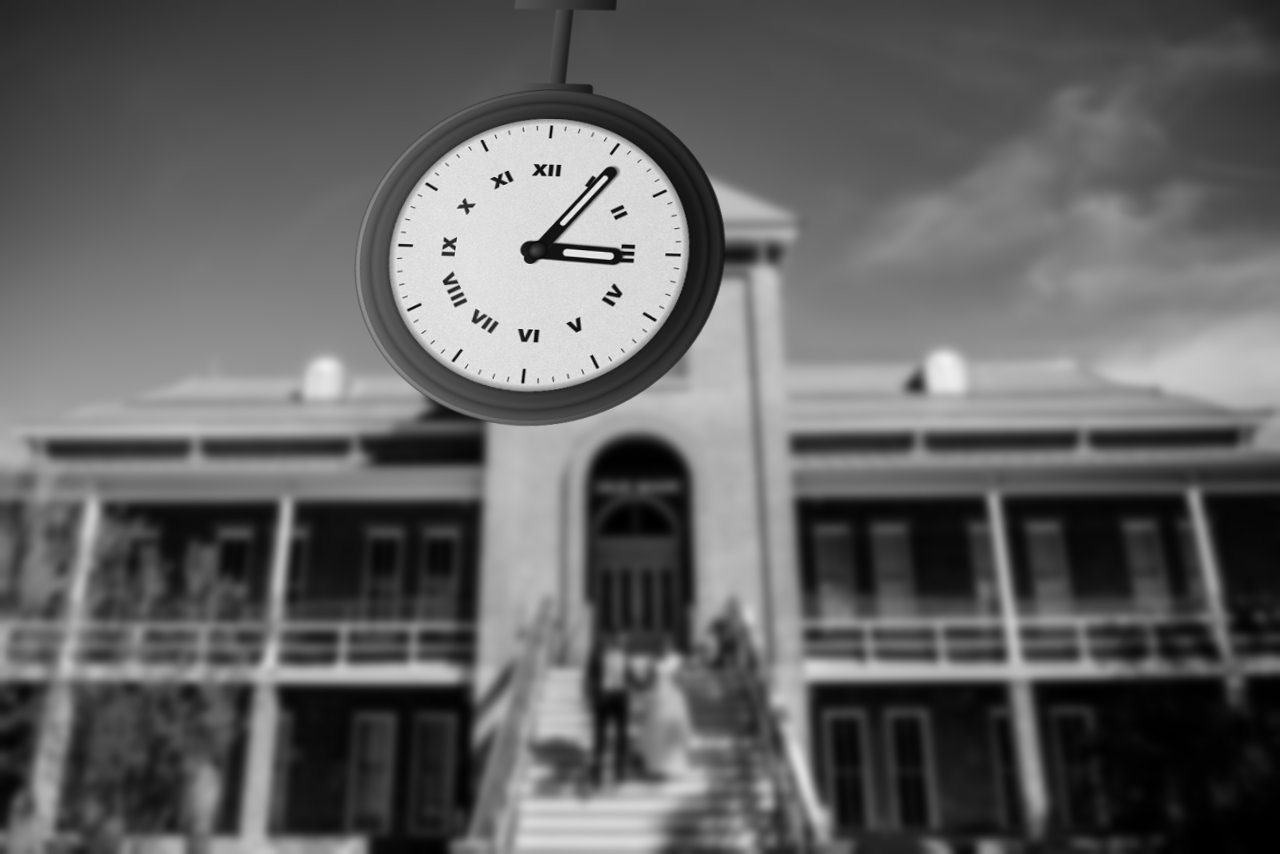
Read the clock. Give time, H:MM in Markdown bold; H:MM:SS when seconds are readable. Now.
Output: **3:06**
